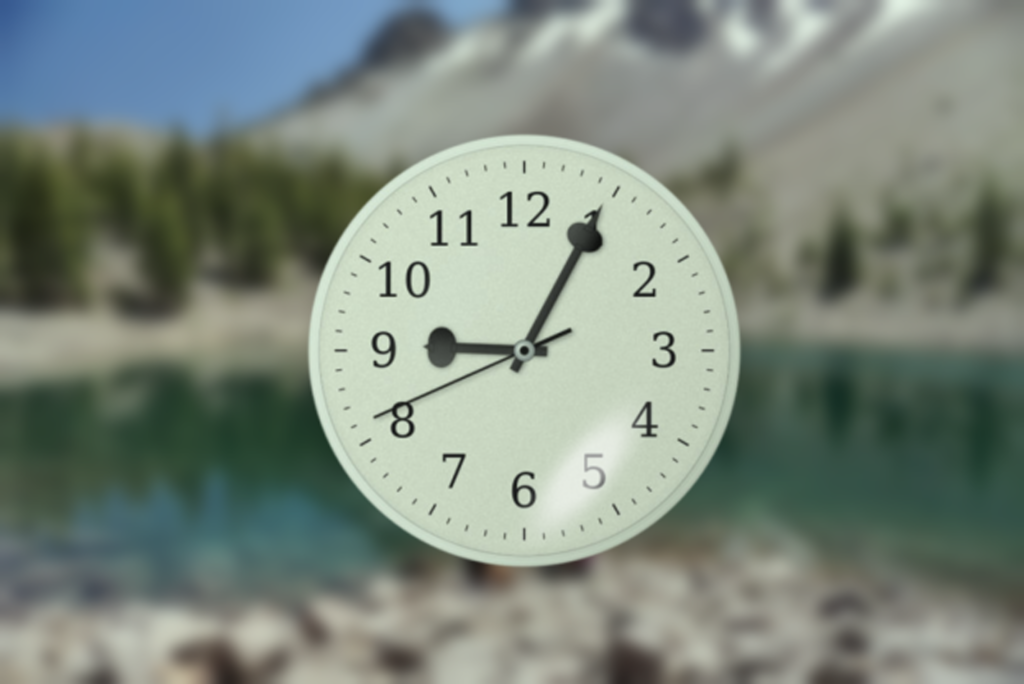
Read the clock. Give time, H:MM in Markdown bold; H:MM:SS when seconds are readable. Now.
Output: **9:04:41**
